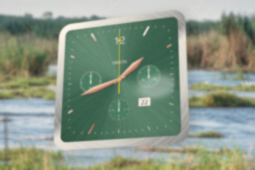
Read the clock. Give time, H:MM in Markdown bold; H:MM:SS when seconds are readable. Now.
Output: **1:42**
